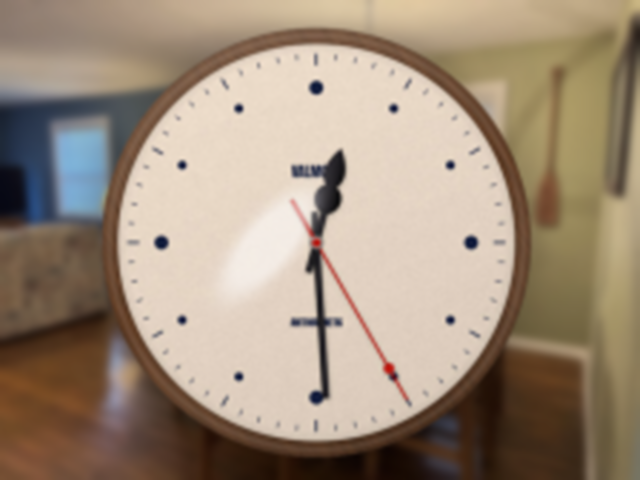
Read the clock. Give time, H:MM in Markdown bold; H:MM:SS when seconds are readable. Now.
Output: **12:29:25**
